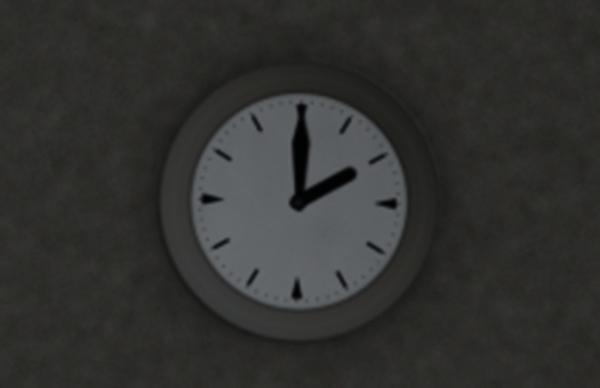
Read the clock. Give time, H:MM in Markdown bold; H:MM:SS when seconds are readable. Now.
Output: **2:00**
